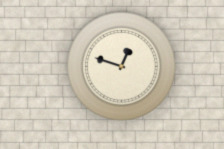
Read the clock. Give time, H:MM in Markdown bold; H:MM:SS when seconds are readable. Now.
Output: **12:48**
